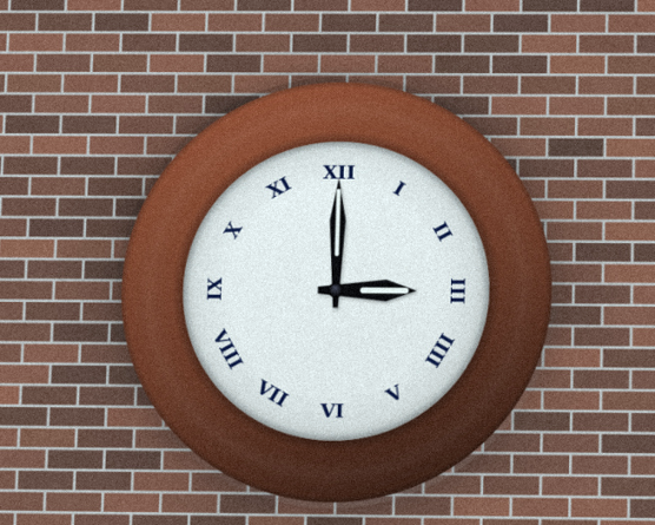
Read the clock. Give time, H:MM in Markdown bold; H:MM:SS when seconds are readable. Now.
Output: **3:00**
